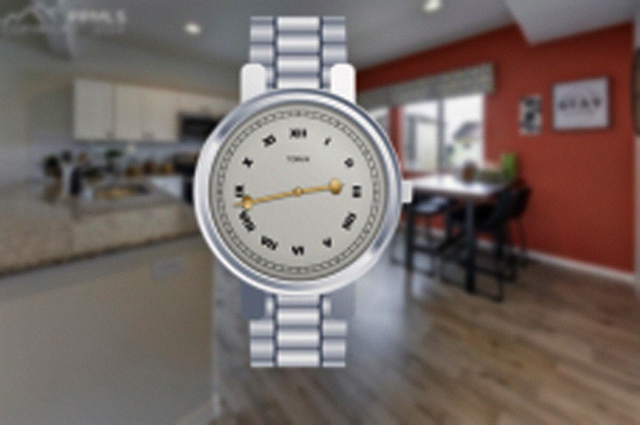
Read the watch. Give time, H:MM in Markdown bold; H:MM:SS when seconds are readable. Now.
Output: **2:43**
